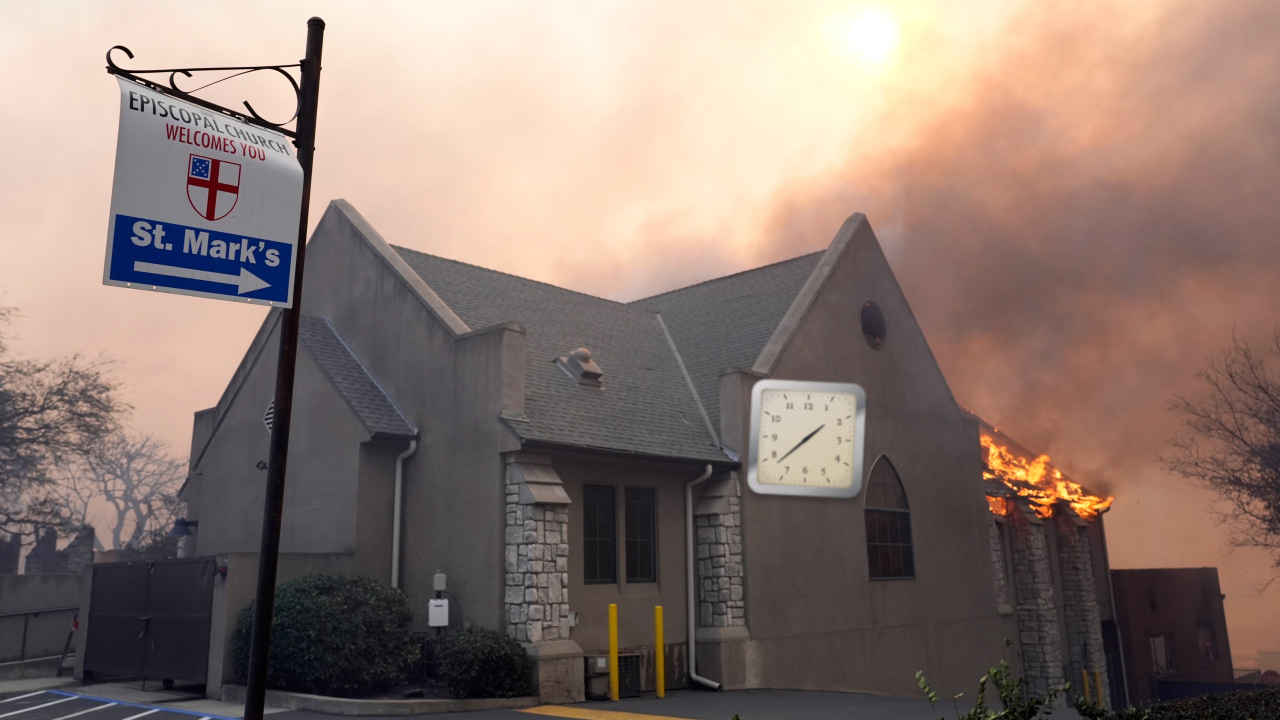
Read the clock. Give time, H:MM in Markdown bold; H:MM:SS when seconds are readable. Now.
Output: **1:38**
